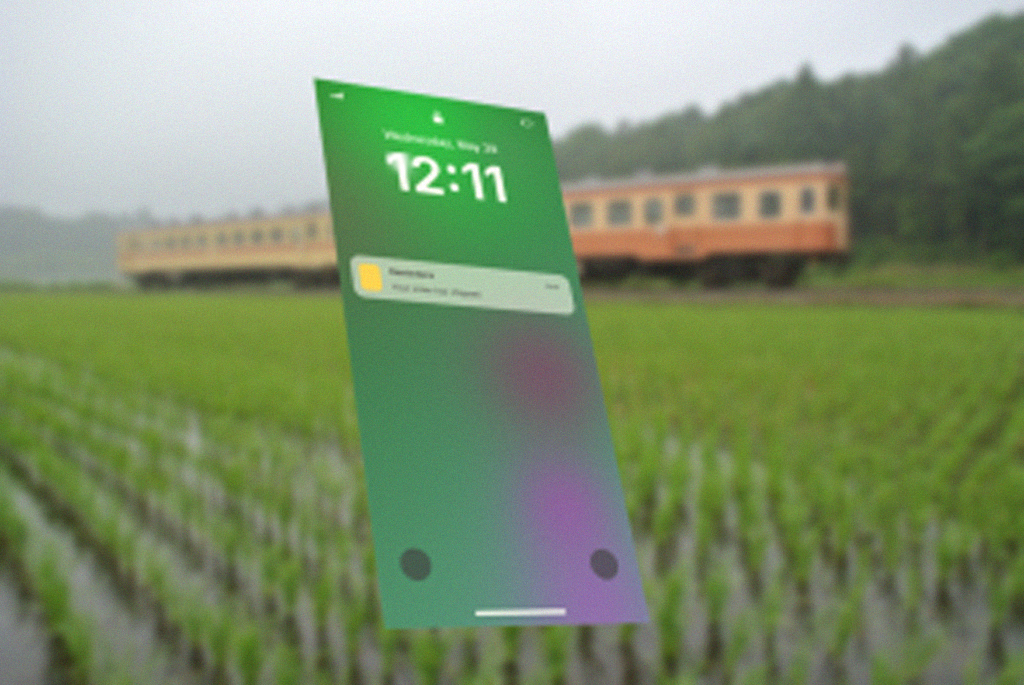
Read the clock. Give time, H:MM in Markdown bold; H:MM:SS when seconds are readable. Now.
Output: **12:11**
